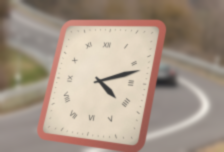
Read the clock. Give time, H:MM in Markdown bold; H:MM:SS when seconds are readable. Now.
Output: **4:12**
